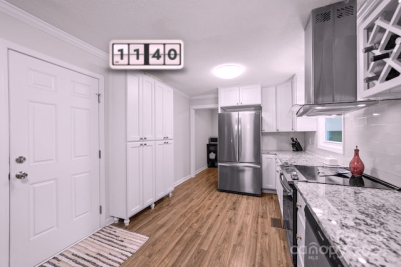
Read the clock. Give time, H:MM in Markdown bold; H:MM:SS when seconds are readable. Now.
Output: **11:40**
